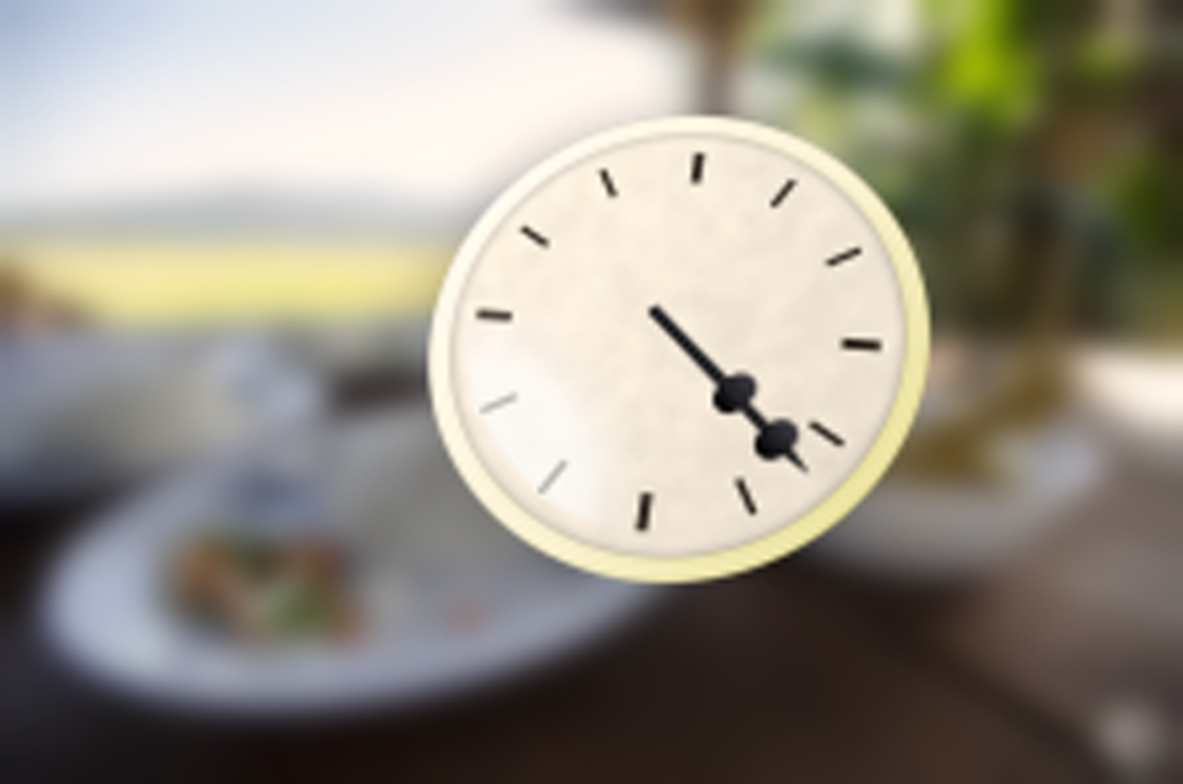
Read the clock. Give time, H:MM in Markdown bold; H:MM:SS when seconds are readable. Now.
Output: **4:22**
